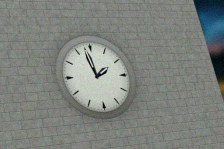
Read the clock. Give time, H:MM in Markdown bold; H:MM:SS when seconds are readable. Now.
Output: **1:58**
